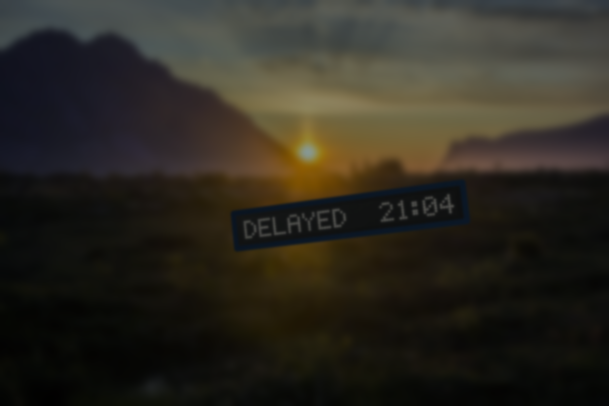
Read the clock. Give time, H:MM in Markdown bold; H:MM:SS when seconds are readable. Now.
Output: **21:04**
